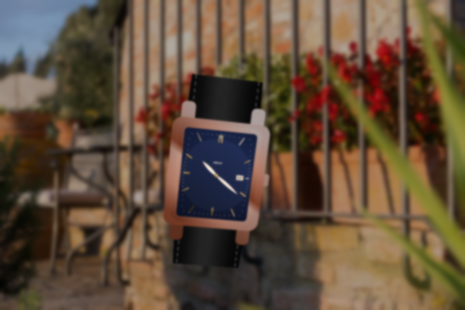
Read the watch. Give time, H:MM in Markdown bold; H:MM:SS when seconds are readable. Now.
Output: **10:21**
